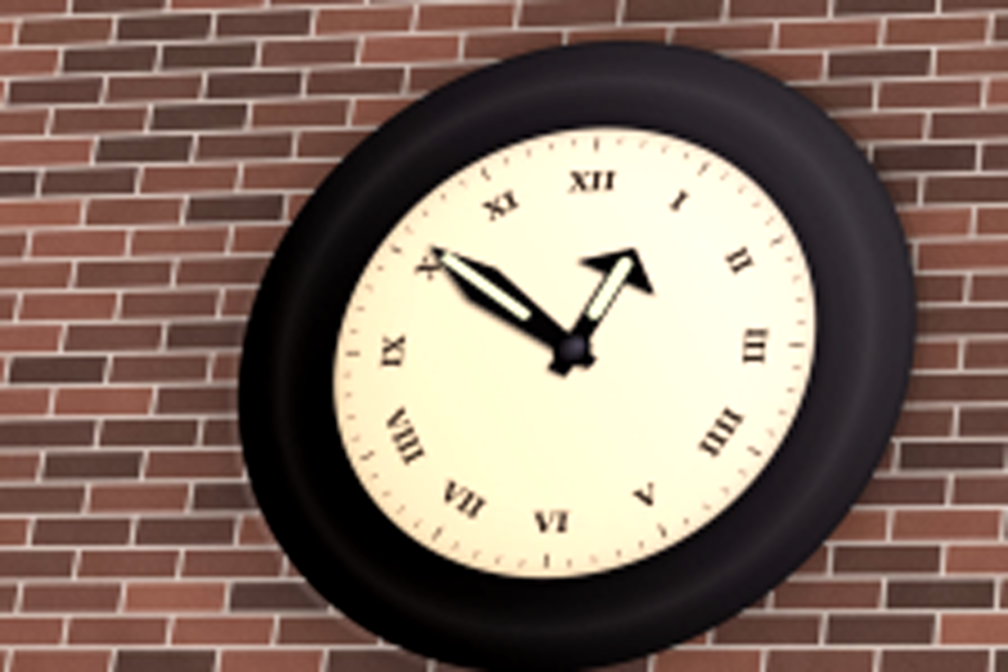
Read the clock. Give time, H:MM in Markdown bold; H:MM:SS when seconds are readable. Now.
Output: **12:51**
